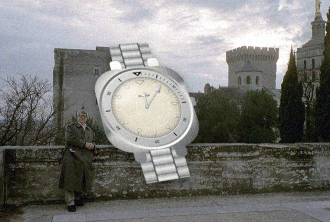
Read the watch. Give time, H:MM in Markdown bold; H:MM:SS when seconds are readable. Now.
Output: **12:07**
